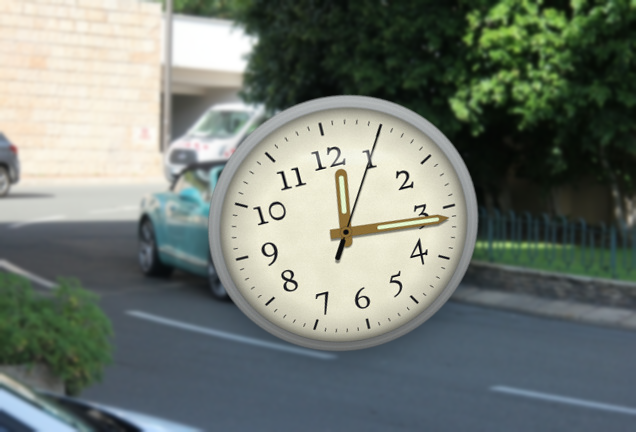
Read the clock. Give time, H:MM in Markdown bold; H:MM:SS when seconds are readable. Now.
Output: **12:16:05**
